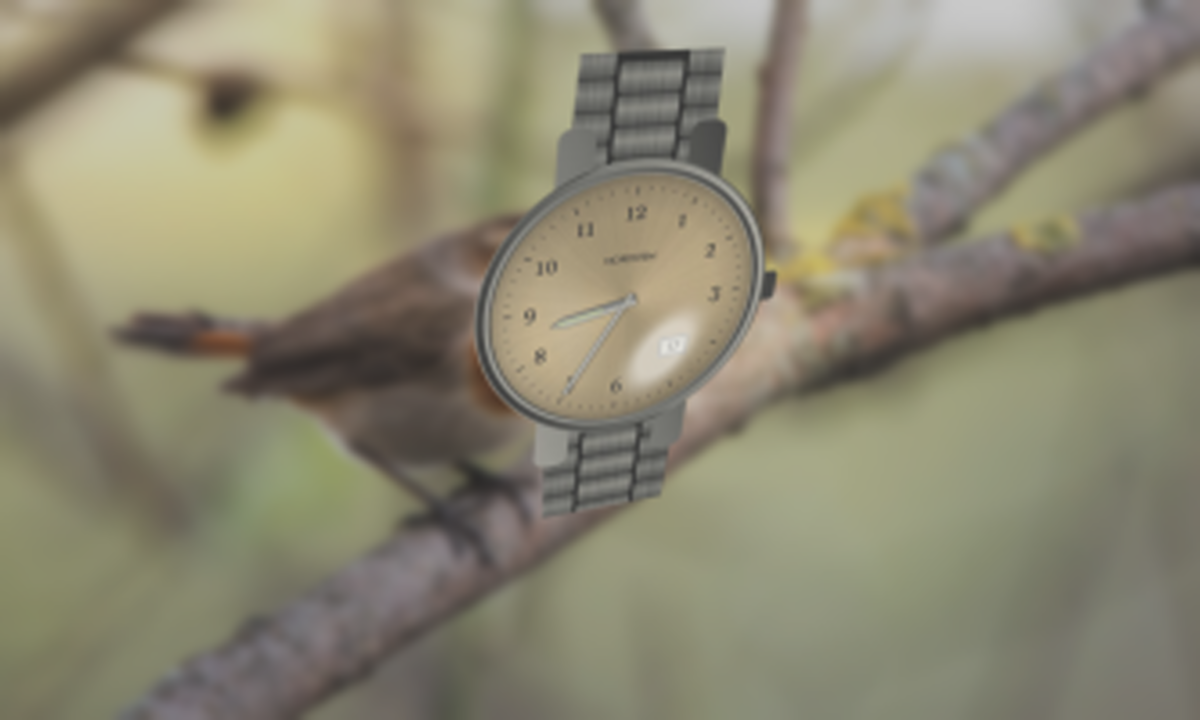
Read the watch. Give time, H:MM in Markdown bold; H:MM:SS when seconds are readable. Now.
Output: **8:35**
